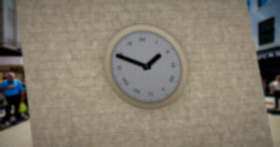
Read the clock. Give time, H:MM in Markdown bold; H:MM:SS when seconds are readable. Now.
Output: **1:49**
